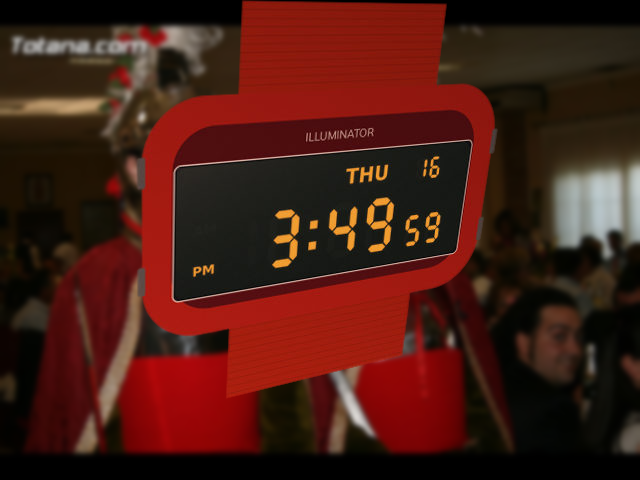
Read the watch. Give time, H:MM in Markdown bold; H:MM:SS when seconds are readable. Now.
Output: **3:49:59**
